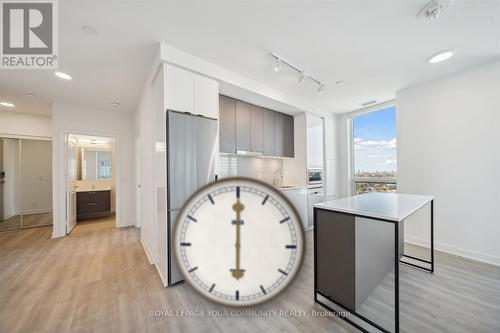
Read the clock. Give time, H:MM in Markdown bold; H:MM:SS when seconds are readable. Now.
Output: **6:00**
